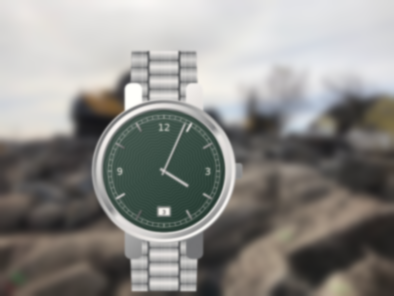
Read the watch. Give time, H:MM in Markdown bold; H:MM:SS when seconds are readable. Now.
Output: **4:04**
